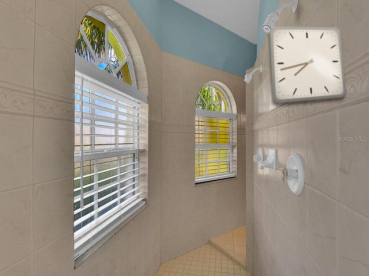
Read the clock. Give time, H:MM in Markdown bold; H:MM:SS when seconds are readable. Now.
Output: **7:43**
